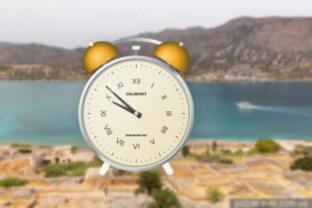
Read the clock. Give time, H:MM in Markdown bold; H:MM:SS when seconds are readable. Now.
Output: **9:52**
